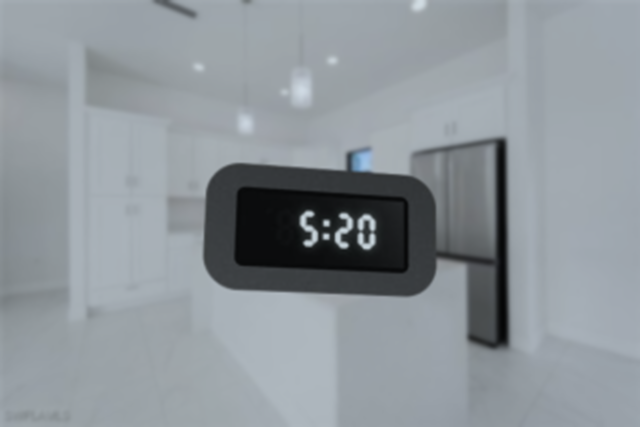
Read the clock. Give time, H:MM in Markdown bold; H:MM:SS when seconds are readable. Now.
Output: **5:20**
